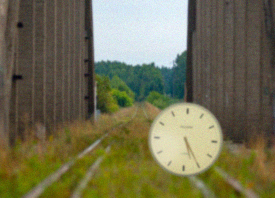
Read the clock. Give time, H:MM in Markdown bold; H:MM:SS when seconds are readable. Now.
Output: **5:25**
